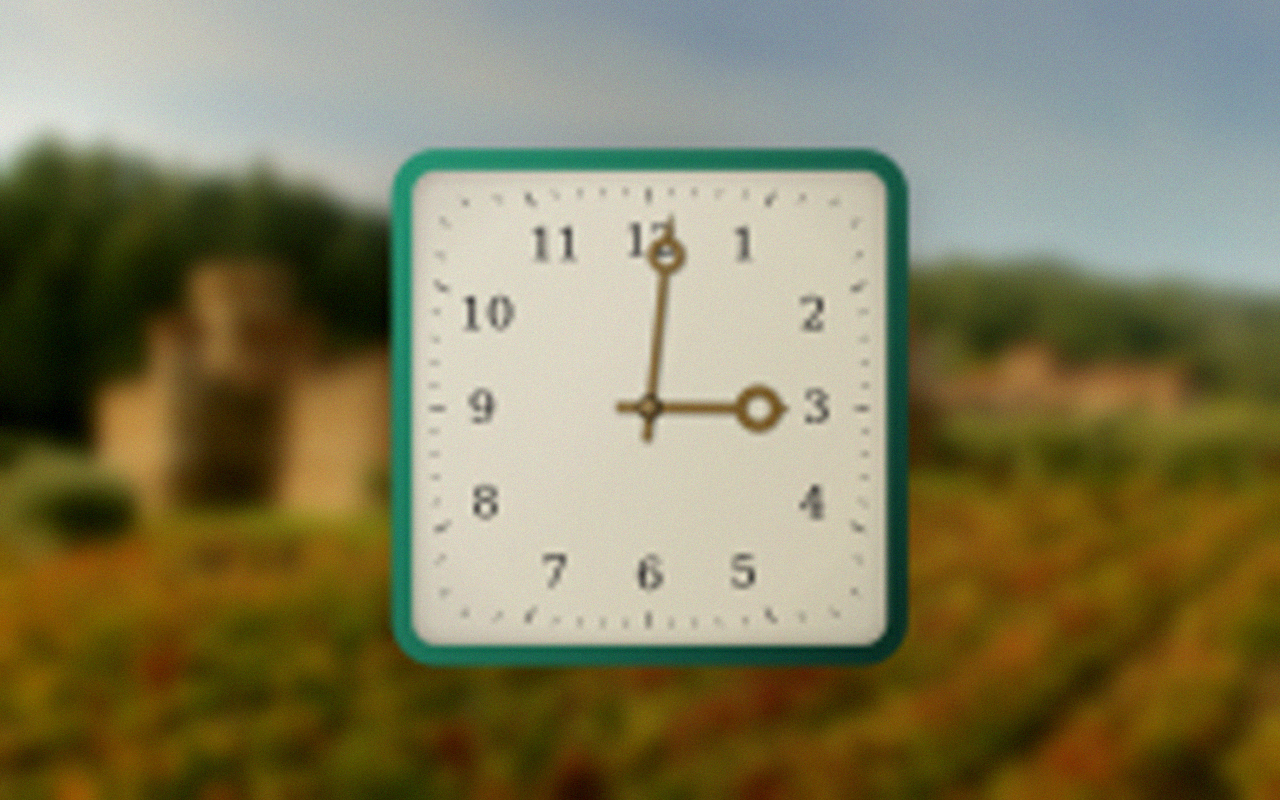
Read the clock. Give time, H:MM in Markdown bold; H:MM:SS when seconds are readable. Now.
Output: **3:01**
